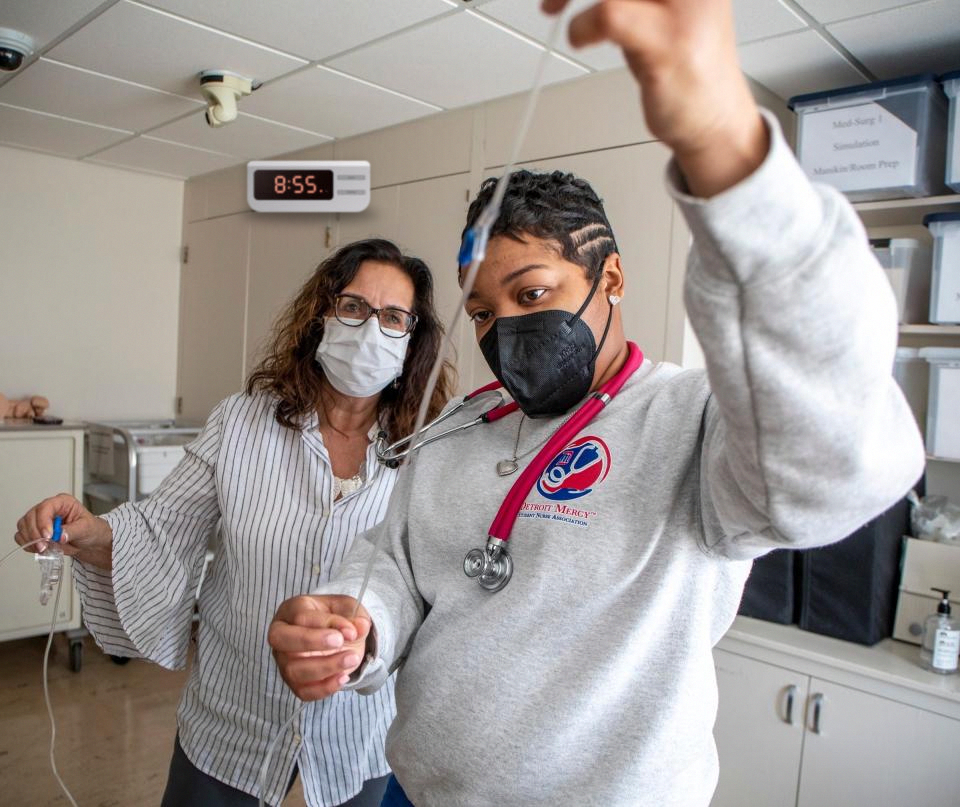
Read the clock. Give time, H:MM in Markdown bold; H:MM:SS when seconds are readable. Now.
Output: **8:55**
